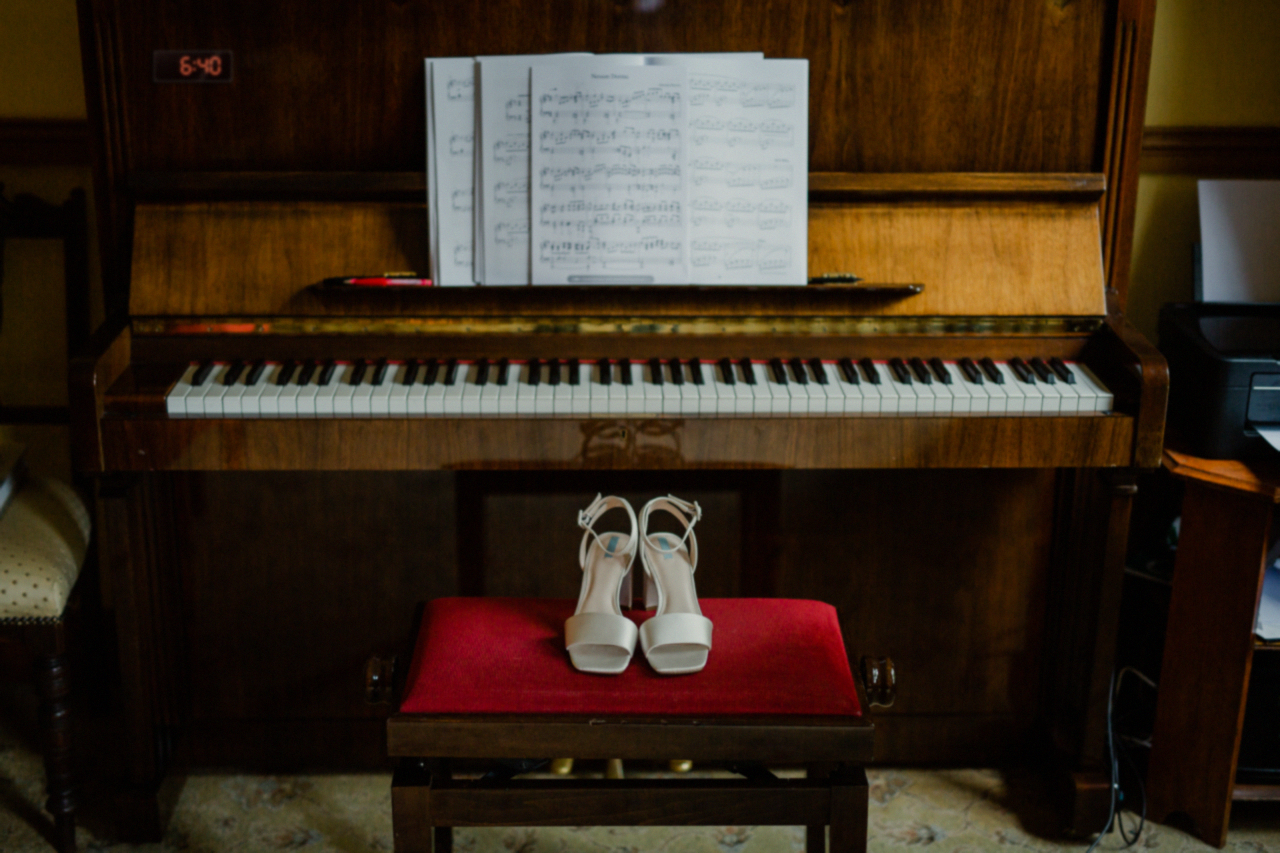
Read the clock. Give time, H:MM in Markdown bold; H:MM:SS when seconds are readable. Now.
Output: **6:40**
